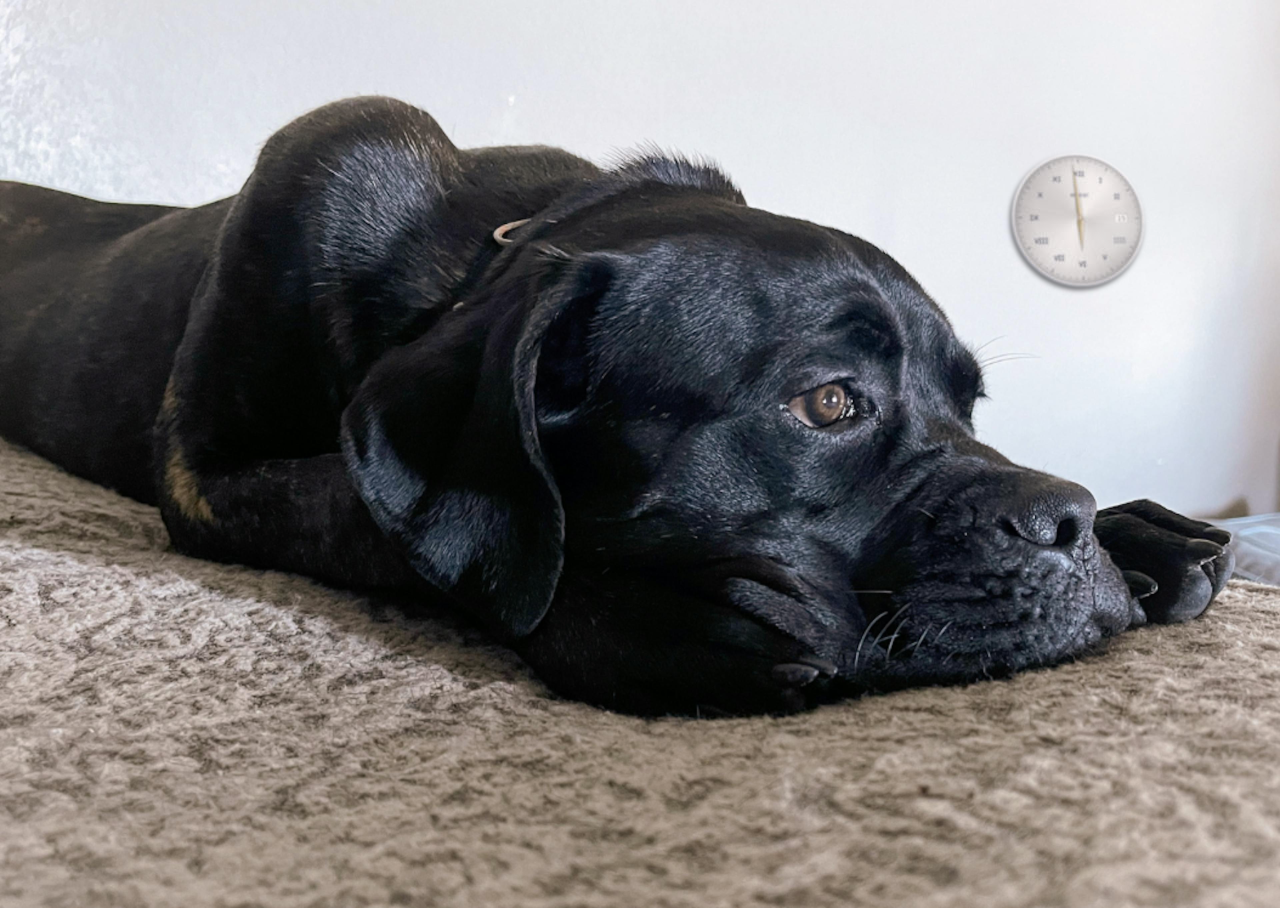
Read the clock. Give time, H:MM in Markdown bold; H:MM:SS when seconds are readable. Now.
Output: **5:59**
